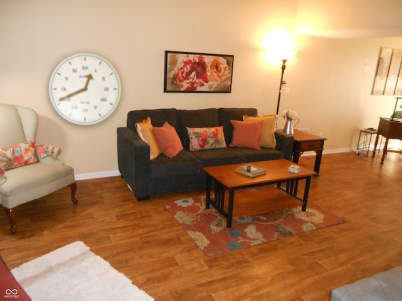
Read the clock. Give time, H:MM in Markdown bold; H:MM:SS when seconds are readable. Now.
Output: **12:41**
